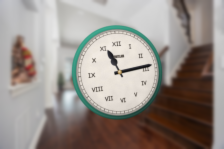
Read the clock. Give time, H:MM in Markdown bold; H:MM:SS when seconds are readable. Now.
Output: **11:14**
